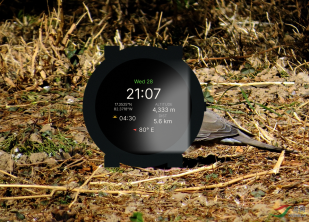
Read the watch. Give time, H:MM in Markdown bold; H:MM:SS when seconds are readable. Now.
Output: **21:07**
